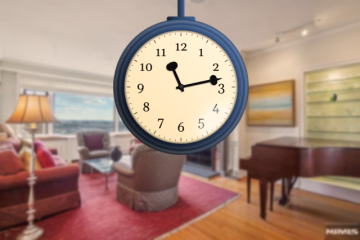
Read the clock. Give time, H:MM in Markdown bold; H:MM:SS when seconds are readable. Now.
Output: **11:13**
